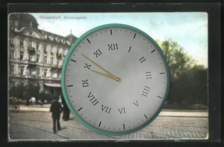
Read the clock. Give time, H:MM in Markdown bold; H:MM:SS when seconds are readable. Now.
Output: **9:52**
